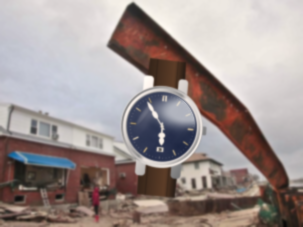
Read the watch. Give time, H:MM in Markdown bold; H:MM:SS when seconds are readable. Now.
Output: **5:54**
